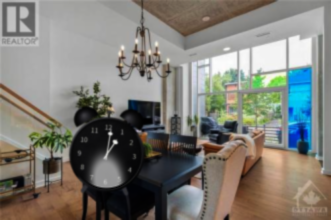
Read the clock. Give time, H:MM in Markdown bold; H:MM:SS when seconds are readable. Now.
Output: **1:01**
